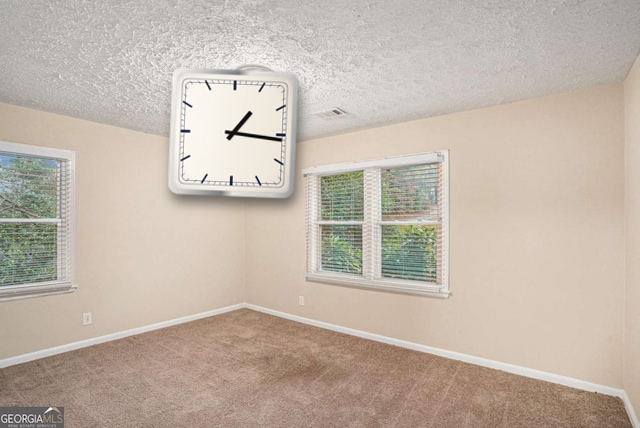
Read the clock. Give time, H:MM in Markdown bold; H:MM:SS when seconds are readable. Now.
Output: **1:16**
